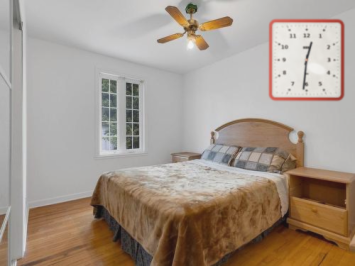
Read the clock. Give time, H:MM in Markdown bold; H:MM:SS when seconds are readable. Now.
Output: **12:31**
